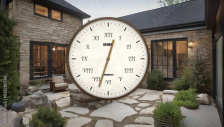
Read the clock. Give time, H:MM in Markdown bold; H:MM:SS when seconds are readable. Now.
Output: **12:33**
